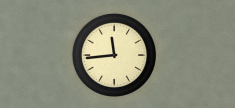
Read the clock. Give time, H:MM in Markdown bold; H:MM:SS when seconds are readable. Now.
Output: **11:44**
